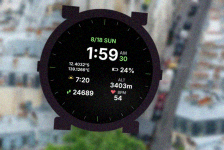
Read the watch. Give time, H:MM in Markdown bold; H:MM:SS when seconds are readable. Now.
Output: **1:59**
